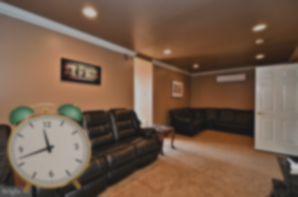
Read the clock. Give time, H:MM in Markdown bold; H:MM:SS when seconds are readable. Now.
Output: **11:42**
